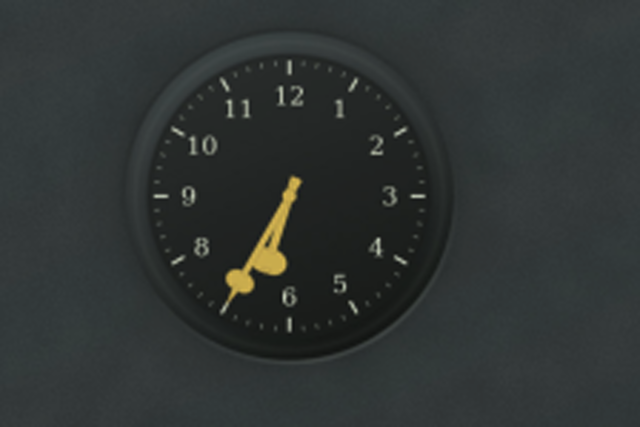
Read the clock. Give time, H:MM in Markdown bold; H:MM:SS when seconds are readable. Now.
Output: **6:35**
